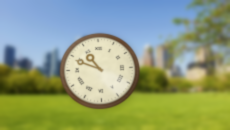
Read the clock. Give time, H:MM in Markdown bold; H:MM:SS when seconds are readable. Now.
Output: **10:49**
